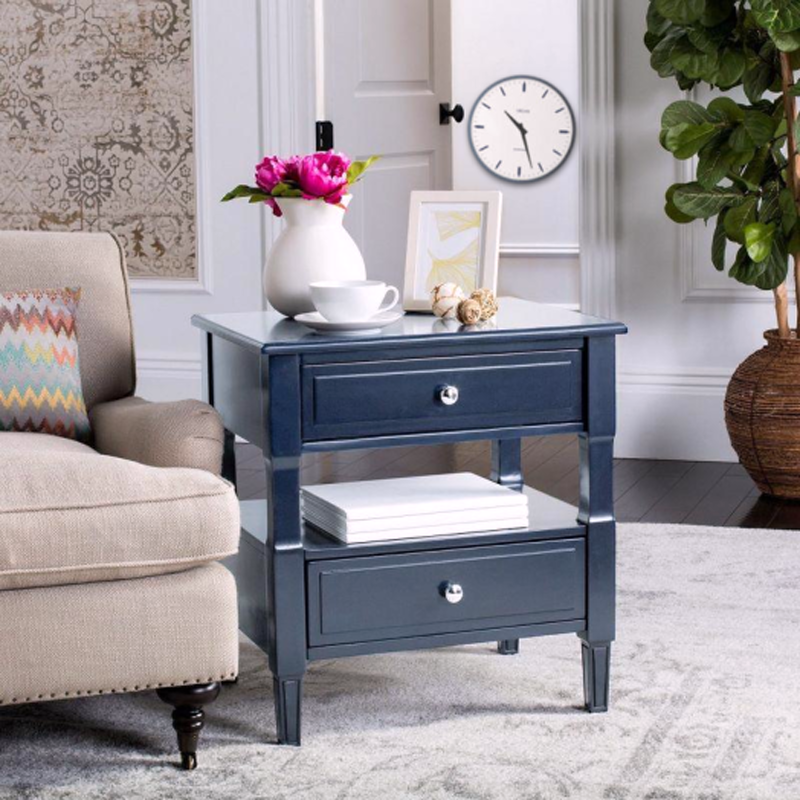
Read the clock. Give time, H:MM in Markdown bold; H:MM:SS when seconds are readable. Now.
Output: **10:27**
